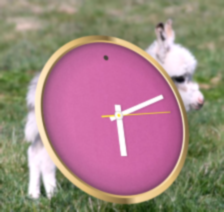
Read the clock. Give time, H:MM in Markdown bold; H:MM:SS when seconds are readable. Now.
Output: **6:12:15**
